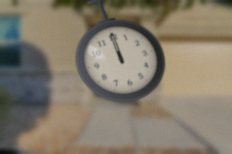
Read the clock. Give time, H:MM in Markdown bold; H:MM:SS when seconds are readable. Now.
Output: **12:00**
